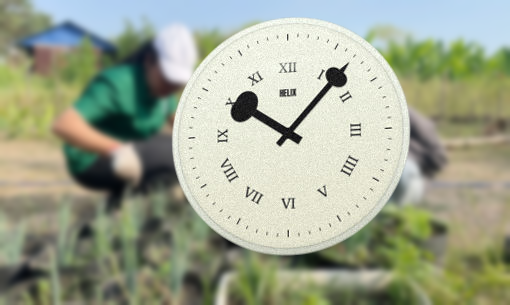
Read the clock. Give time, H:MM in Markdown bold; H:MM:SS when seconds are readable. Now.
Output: **10:07**
